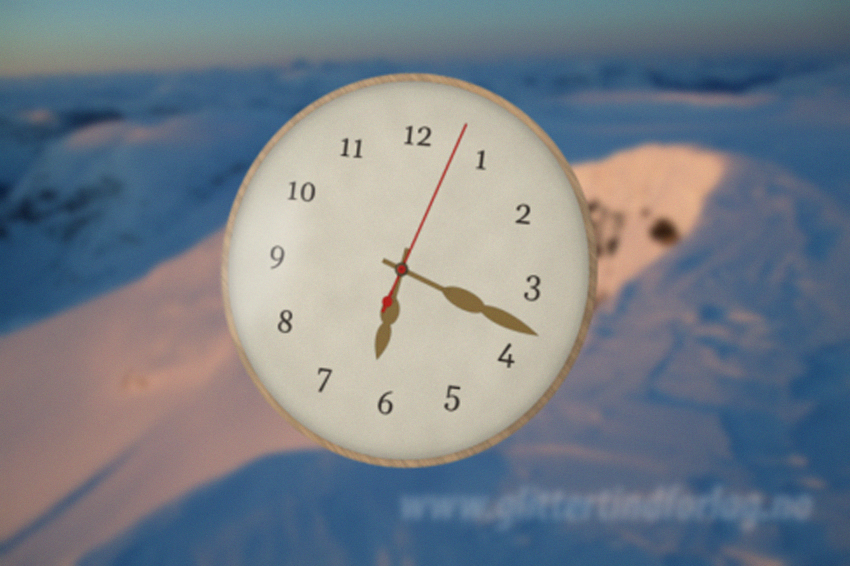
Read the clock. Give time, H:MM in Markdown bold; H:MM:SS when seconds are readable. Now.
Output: **6:18:03**
